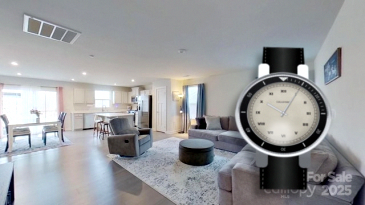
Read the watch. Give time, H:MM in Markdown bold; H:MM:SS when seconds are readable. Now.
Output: **10:05**
